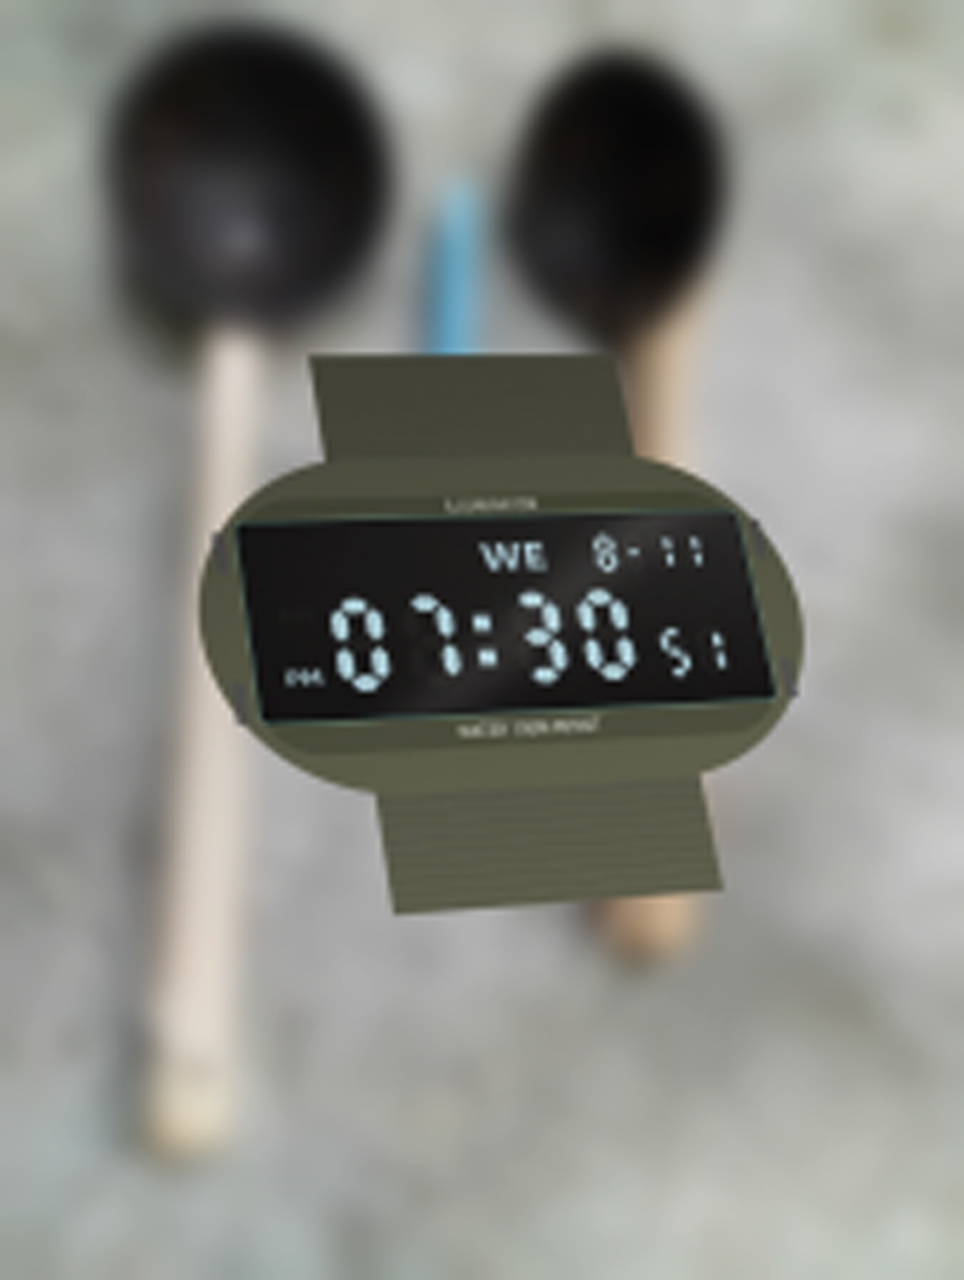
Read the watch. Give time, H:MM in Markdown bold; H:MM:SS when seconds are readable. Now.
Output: **7:30:51**
